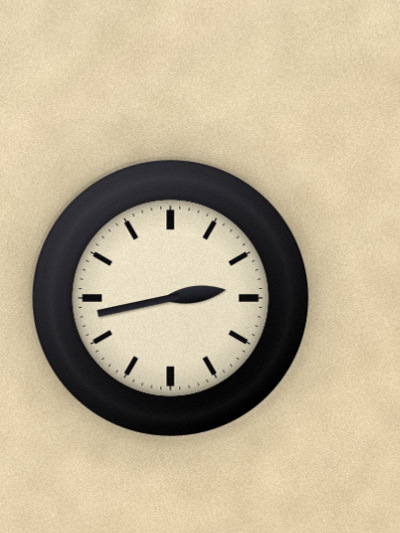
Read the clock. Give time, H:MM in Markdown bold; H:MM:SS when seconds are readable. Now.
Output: **2:43**
